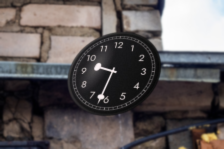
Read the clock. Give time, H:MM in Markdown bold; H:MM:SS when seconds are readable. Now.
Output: **9:32**
